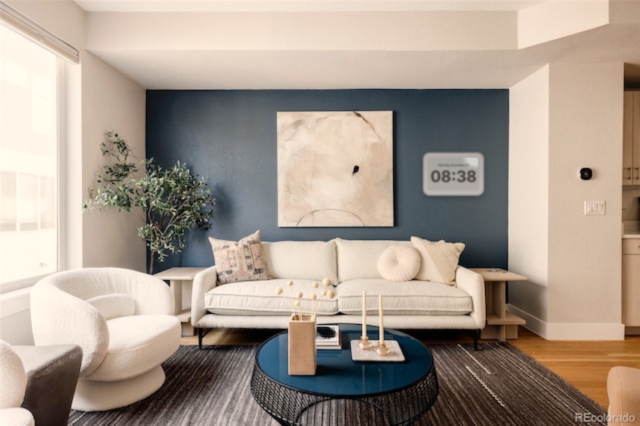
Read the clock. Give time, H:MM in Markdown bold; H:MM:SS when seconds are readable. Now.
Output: **8:38**
